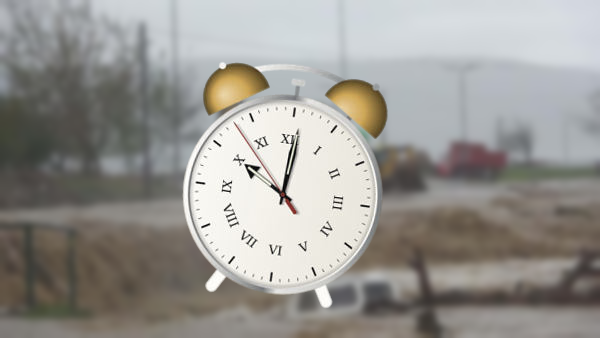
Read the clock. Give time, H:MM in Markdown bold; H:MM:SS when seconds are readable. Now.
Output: **10:00:53**
